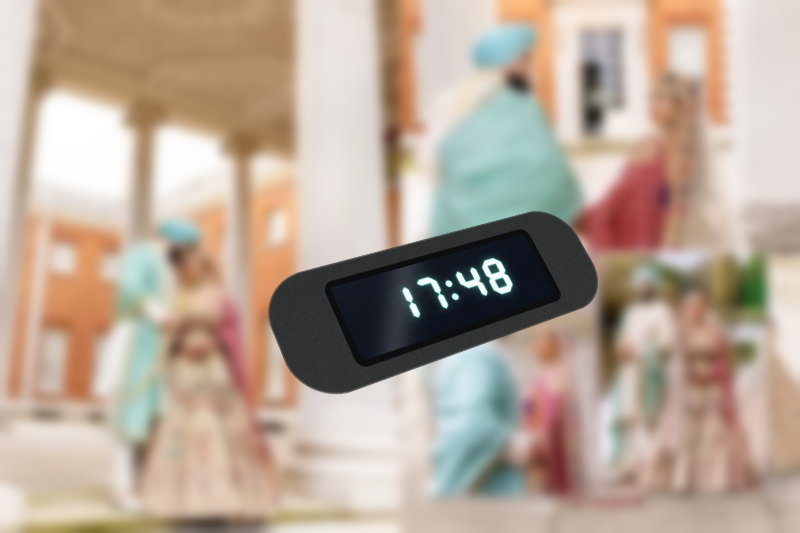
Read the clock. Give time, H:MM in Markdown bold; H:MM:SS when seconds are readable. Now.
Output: **17:48**
